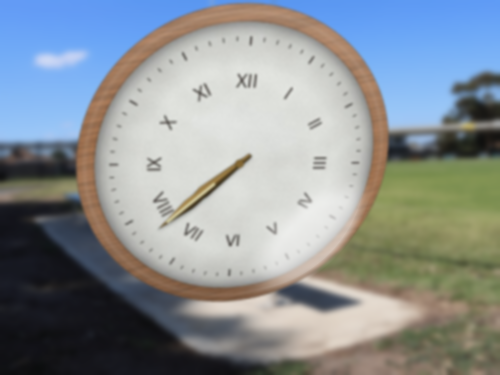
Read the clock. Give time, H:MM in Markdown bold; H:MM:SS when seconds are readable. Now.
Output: **7:38**
